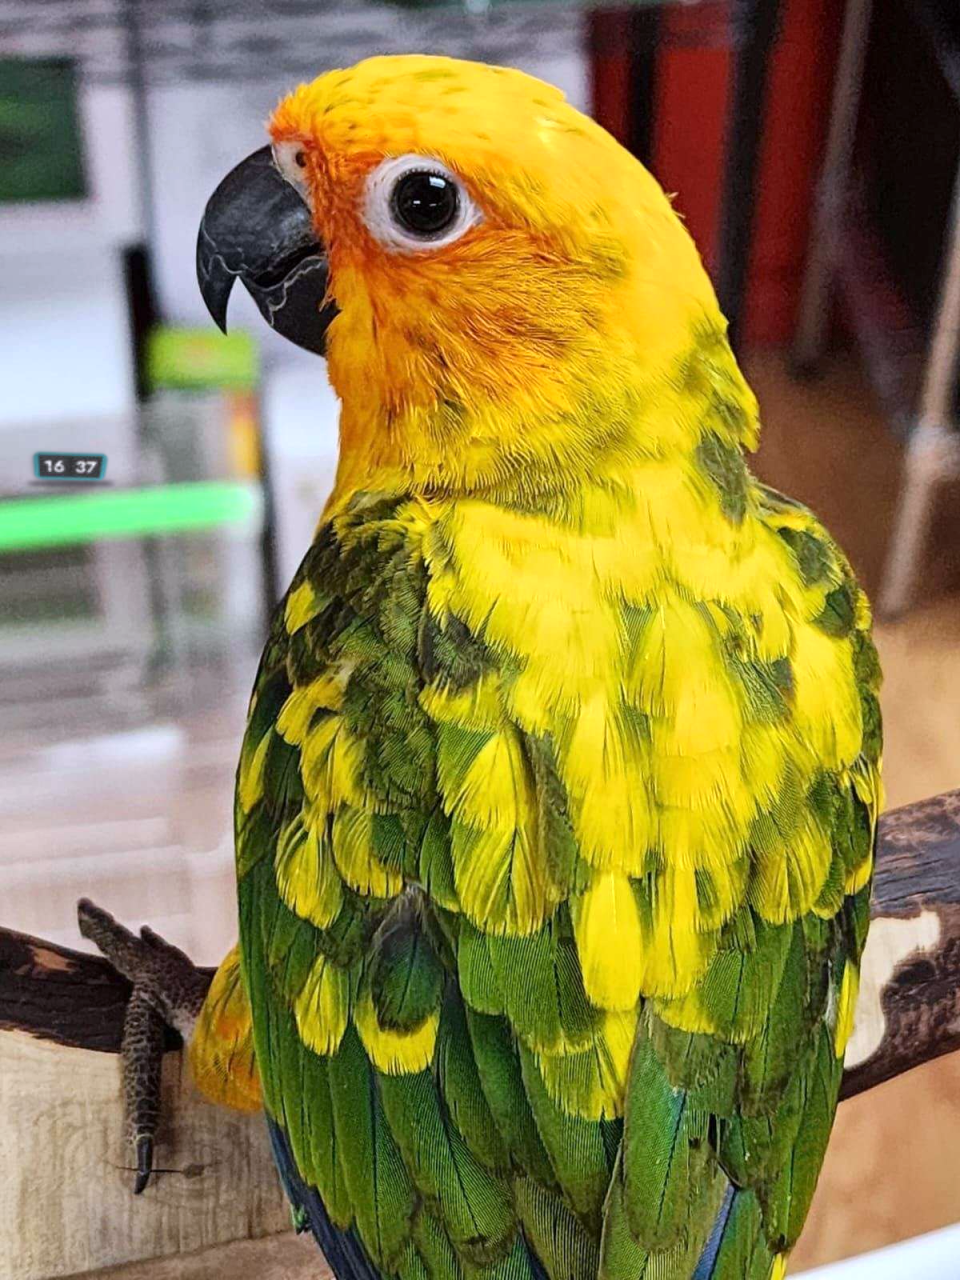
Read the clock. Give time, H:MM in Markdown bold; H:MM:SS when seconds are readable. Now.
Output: **16:37**
